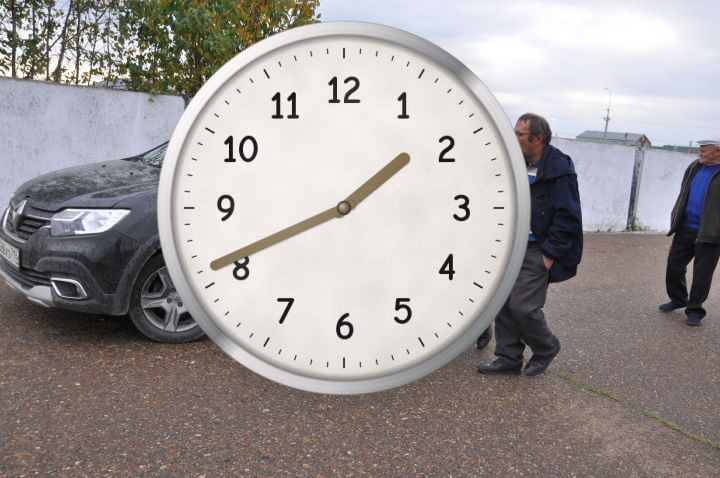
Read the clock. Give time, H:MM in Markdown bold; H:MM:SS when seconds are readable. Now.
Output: **1:41**
